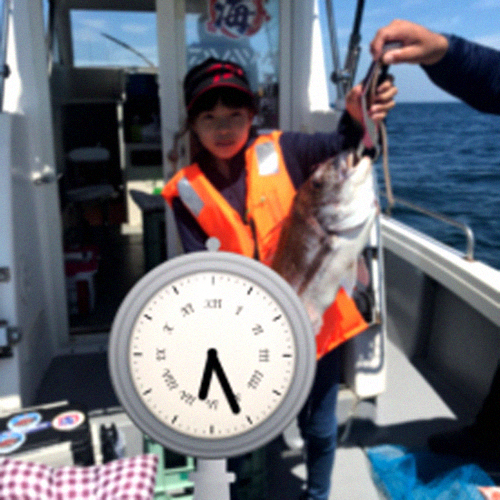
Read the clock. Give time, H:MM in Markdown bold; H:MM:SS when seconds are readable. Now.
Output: **6:26**
